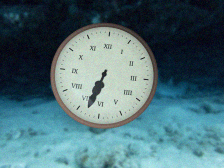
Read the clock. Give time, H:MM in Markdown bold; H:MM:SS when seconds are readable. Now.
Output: **6:33**
